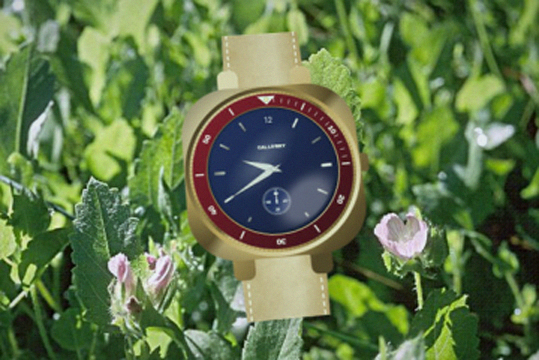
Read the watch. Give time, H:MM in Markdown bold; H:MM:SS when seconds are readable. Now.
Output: **9:40**
